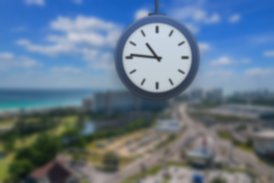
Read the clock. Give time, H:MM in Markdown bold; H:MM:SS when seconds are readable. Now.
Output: **10:46**
